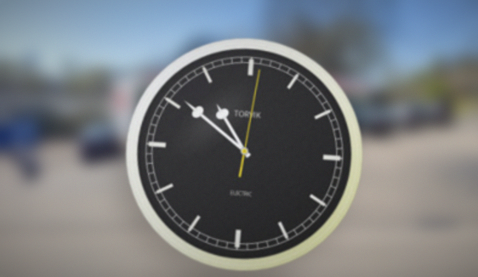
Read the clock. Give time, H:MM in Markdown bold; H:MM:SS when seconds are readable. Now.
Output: **10:51:01**
